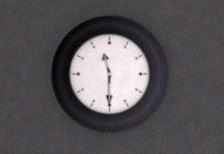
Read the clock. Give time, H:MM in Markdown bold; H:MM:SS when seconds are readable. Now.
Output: **11:30**
